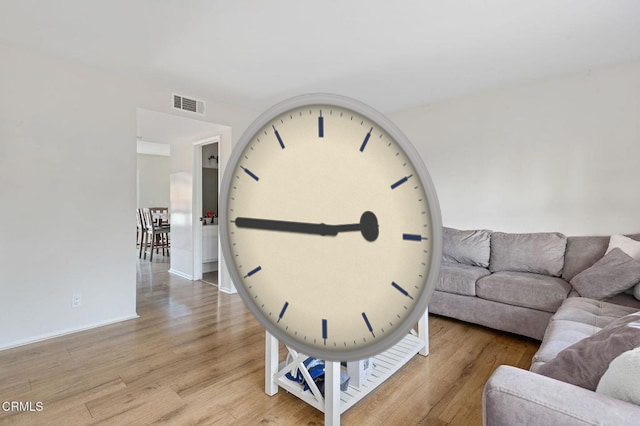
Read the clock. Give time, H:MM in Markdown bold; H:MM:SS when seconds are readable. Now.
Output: **2:45**
